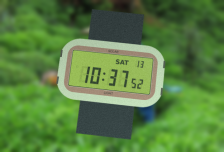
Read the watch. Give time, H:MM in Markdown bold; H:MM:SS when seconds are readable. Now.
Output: **10:37:52**
